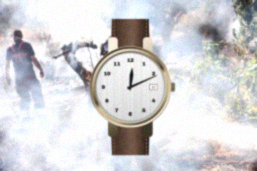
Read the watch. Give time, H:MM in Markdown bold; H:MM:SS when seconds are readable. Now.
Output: **12:11**
